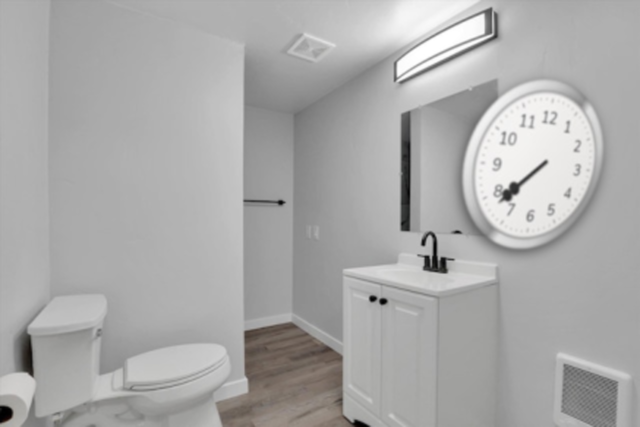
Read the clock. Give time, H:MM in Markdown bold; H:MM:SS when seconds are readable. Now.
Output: **7:38**
